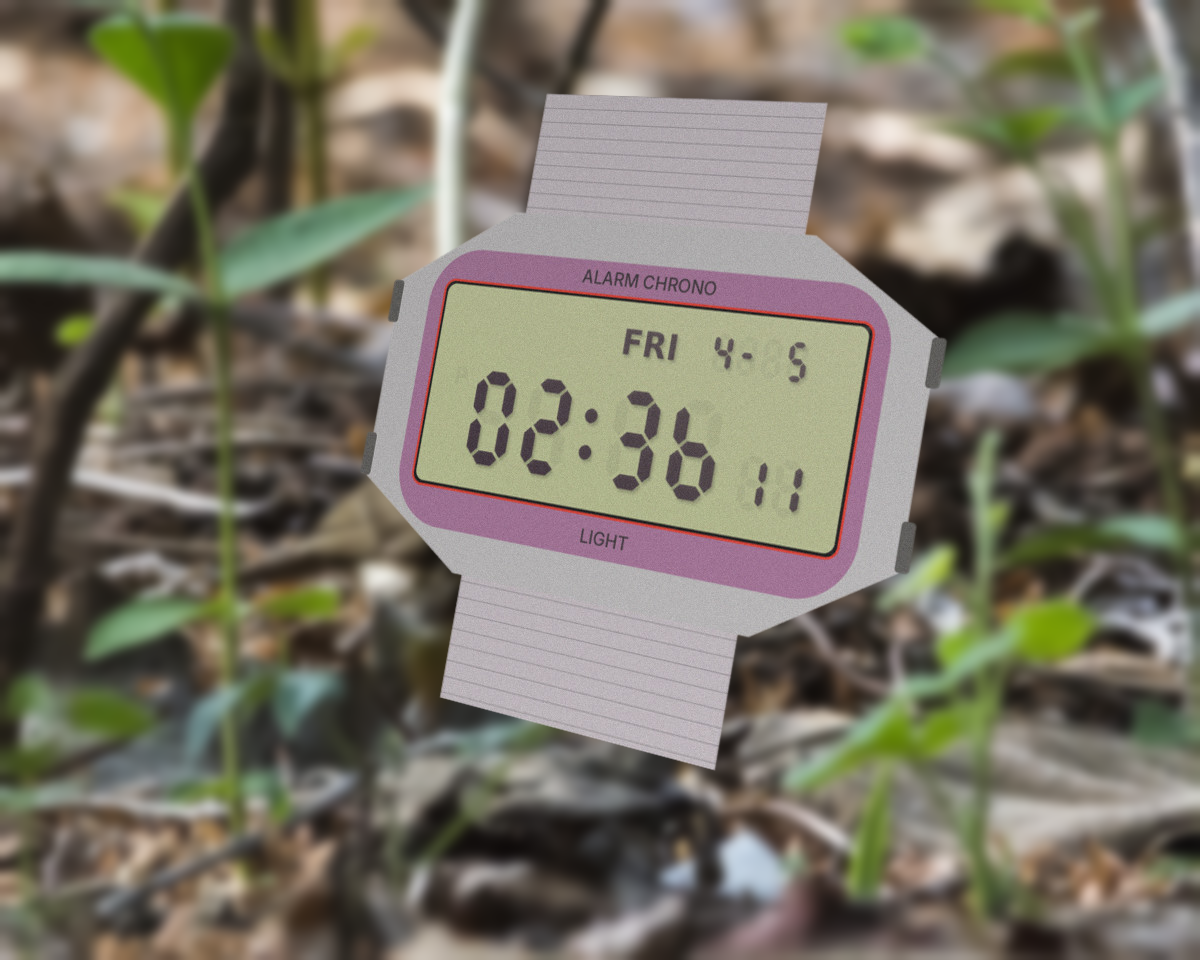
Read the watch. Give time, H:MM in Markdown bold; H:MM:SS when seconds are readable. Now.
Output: **2:36:11**
